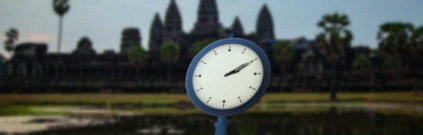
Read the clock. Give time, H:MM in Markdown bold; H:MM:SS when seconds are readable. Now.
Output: **2:10**
